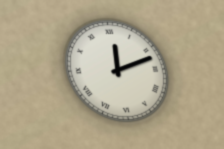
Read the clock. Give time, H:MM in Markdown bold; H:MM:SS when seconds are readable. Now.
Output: **12:12**
